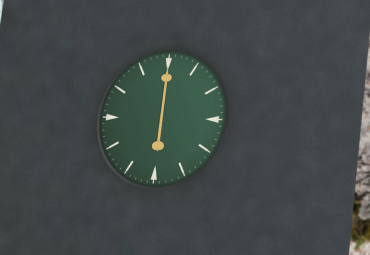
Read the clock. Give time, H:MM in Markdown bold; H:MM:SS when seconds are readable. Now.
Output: **6:00**
